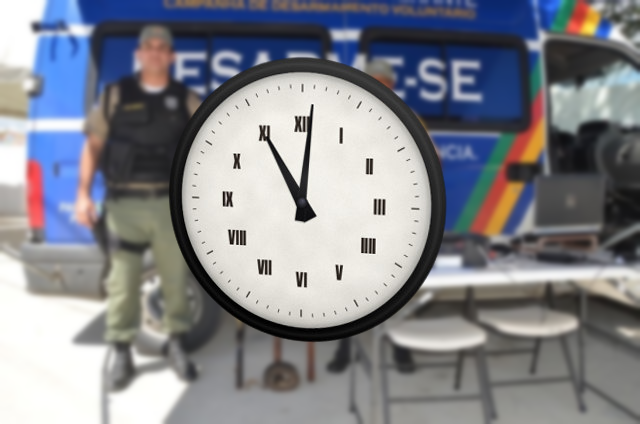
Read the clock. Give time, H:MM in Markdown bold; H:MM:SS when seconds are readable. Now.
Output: **11:01**
